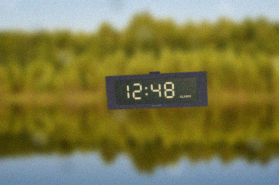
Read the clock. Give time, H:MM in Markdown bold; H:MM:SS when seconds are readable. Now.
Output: **12:48**
